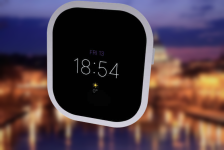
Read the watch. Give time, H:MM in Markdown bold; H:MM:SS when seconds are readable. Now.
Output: **18:54**
